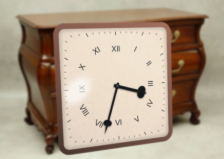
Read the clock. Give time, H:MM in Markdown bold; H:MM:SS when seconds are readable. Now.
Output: **3:33**
